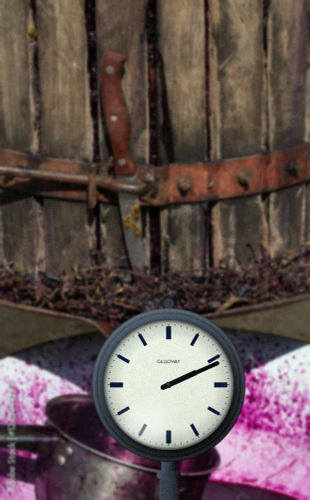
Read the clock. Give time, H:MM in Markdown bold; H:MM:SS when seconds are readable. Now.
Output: **2:11**
